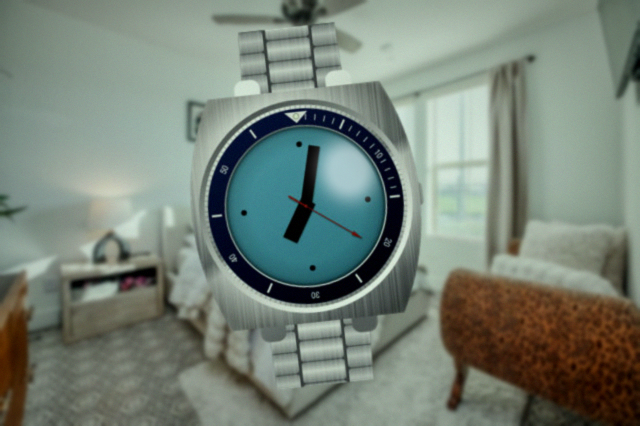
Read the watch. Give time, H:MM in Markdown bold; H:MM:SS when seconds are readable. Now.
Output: **7:02:21**
